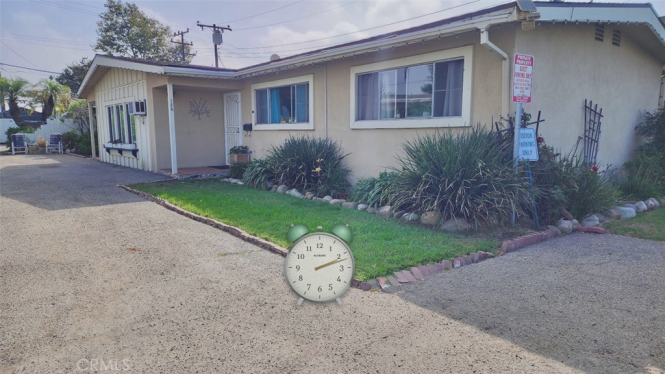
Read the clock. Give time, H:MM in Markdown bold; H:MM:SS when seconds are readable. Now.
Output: **2:12**
